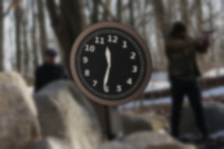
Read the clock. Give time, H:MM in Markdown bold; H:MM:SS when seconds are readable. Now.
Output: **11:31**
